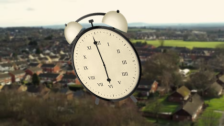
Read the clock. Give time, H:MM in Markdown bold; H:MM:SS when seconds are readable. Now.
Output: **5:59**
